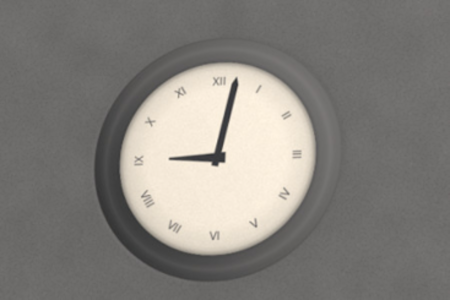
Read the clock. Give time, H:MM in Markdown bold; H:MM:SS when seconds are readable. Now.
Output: **9:02**
